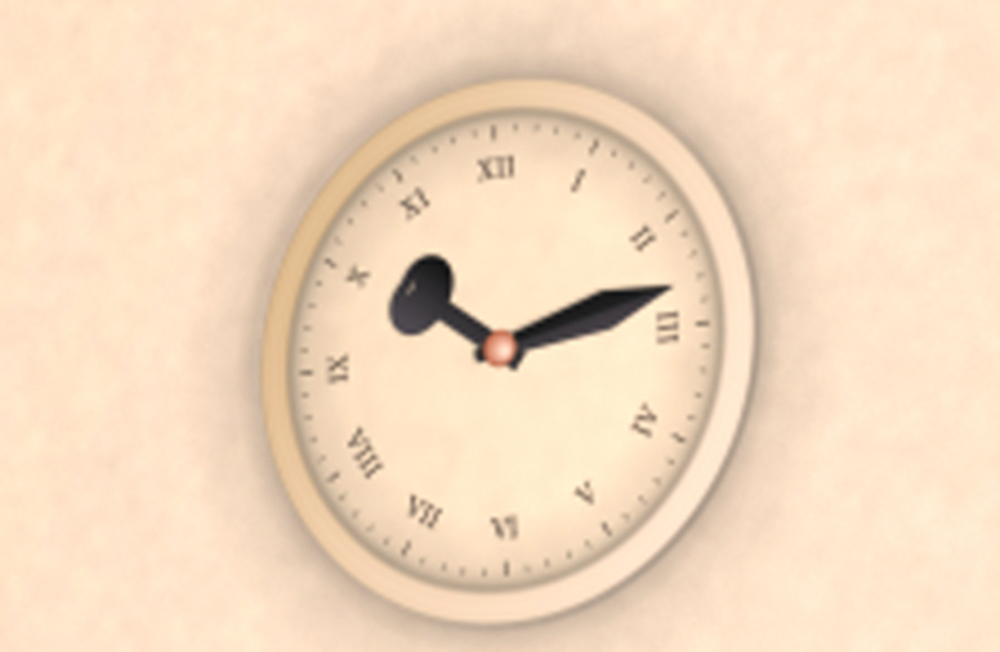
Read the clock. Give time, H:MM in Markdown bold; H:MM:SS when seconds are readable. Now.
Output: **10:13**
